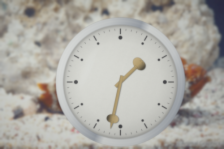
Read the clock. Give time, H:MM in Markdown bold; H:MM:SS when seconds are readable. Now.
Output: **1:32**
